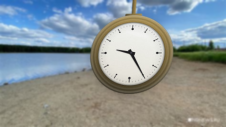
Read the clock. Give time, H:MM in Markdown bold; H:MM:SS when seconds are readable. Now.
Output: **9:25**
